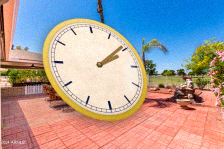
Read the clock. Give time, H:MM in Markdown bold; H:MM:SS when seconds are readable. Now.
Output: **2:09**
